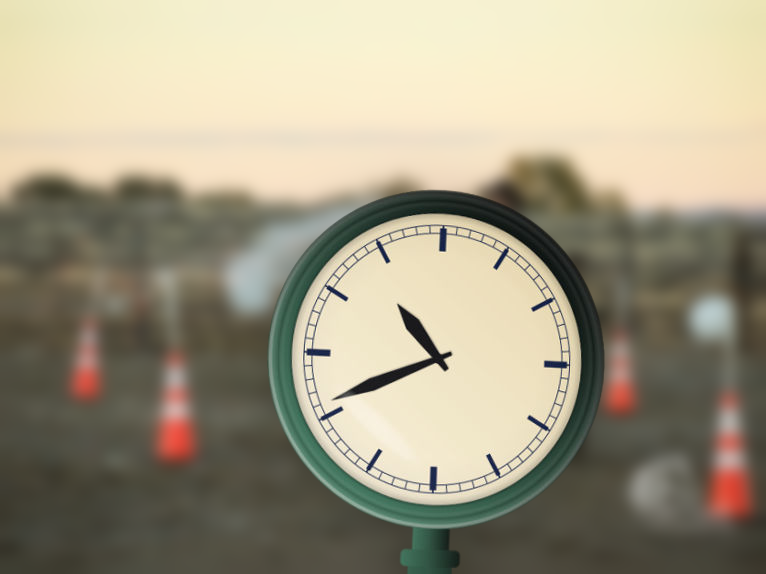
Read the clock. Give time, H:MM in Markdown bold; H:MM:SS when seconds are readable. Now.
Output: **10:41**
